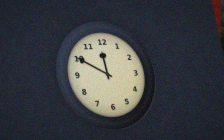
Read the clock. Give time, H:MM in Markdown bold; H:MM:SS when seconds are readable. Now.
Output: **11:50**
